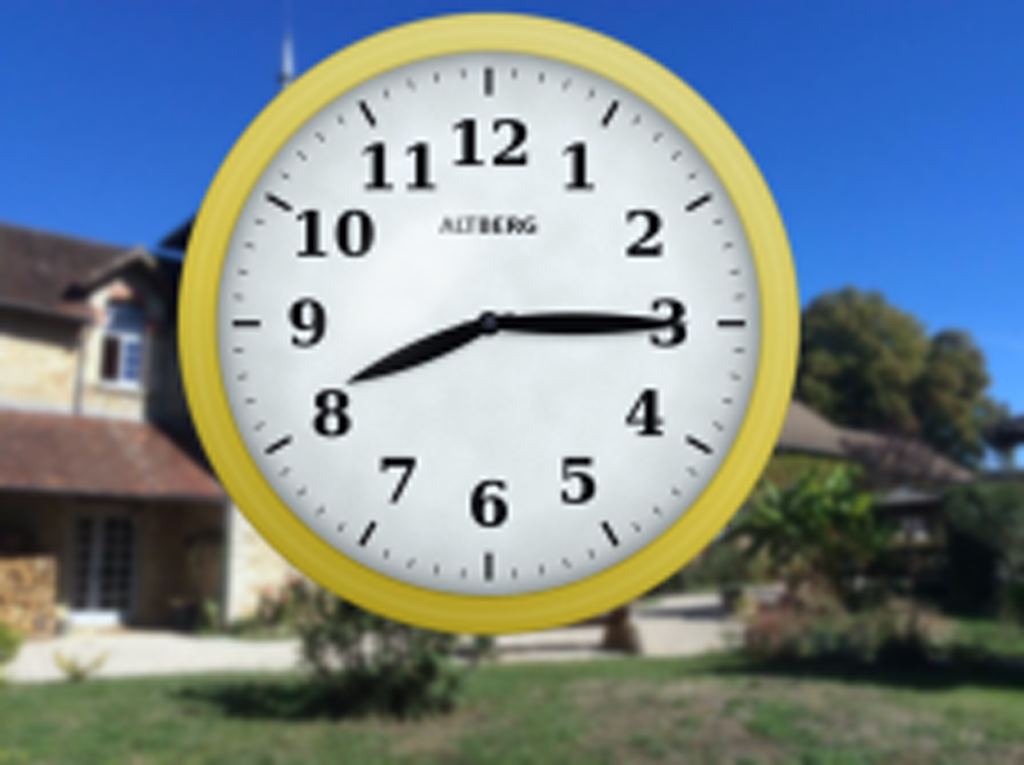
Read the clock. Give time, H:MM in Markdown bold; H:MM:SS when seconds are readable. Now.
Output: **8:15**
